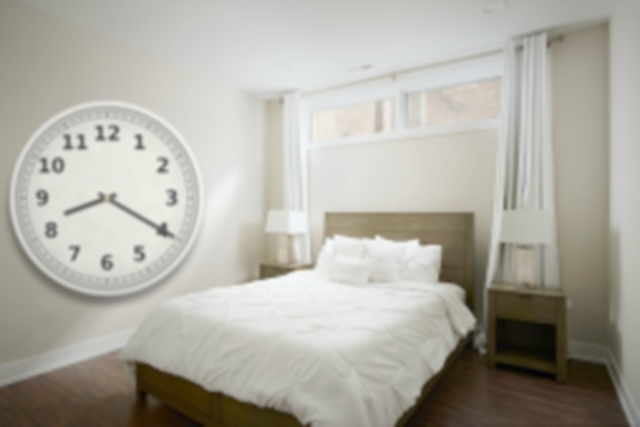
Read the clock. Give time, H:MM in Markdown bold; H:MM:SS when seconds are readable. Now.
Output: **8:20**
